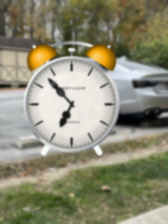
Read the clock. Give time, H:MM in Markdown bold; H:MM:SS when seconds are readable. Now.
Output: **6:53**
